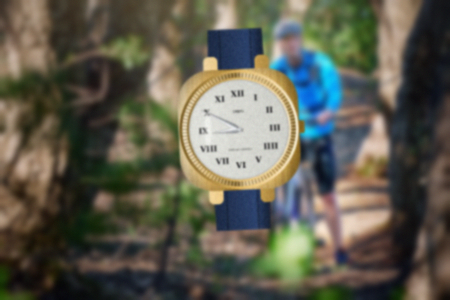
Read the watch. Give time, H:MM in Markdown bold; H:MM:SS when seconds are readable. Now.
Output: **8:50**
